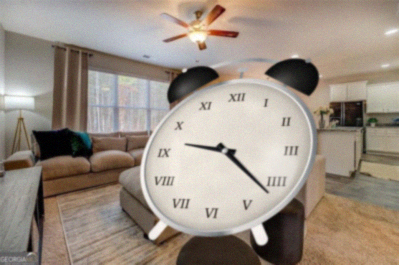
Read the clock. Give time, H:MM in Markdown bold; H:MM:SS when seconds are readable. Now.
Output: **9:22**
